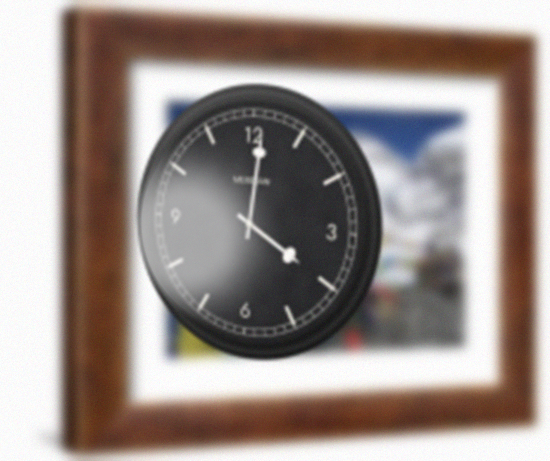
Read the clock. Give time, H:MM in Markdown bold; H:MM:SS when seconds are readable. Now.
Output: **4:01**
